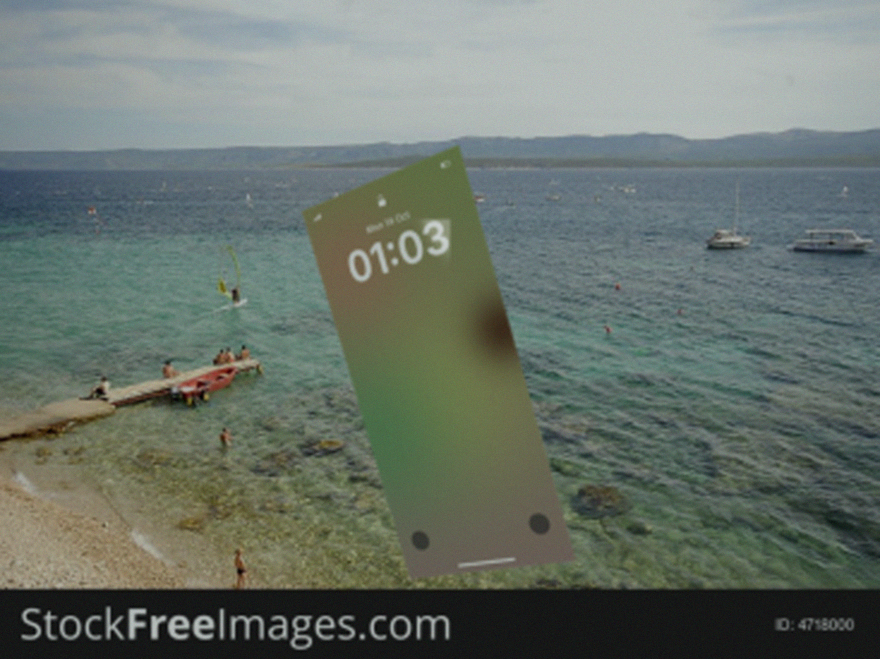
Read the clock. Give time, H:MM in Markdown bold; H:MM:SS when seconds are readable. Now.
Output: **1:03**
